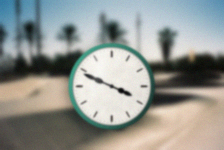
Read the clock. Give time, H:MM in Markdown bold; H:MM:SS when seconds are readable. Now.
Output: **3:49**
